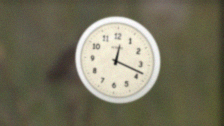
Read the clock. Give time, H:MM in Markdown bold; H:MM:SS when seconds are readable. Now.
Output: **12:18**
